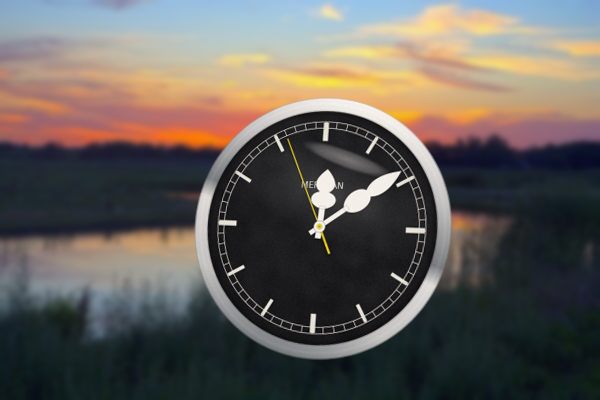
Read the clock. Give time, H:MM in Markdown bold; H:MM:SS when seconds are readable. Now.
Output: **12:08:56**
